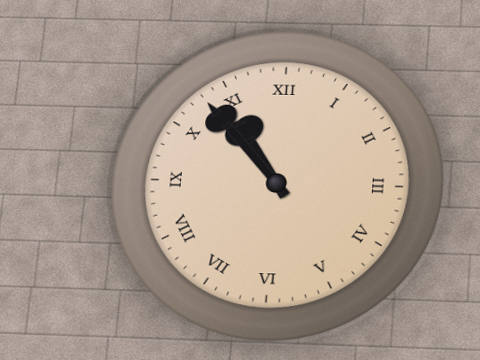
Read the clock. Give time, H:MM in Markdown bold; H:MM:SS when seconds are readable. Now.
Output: **10:53**
